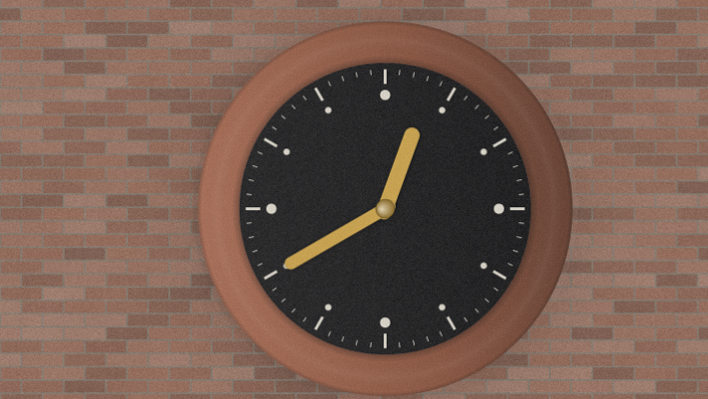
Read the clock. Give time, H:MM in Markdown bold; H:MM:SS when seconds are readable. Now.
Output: **12:40**
